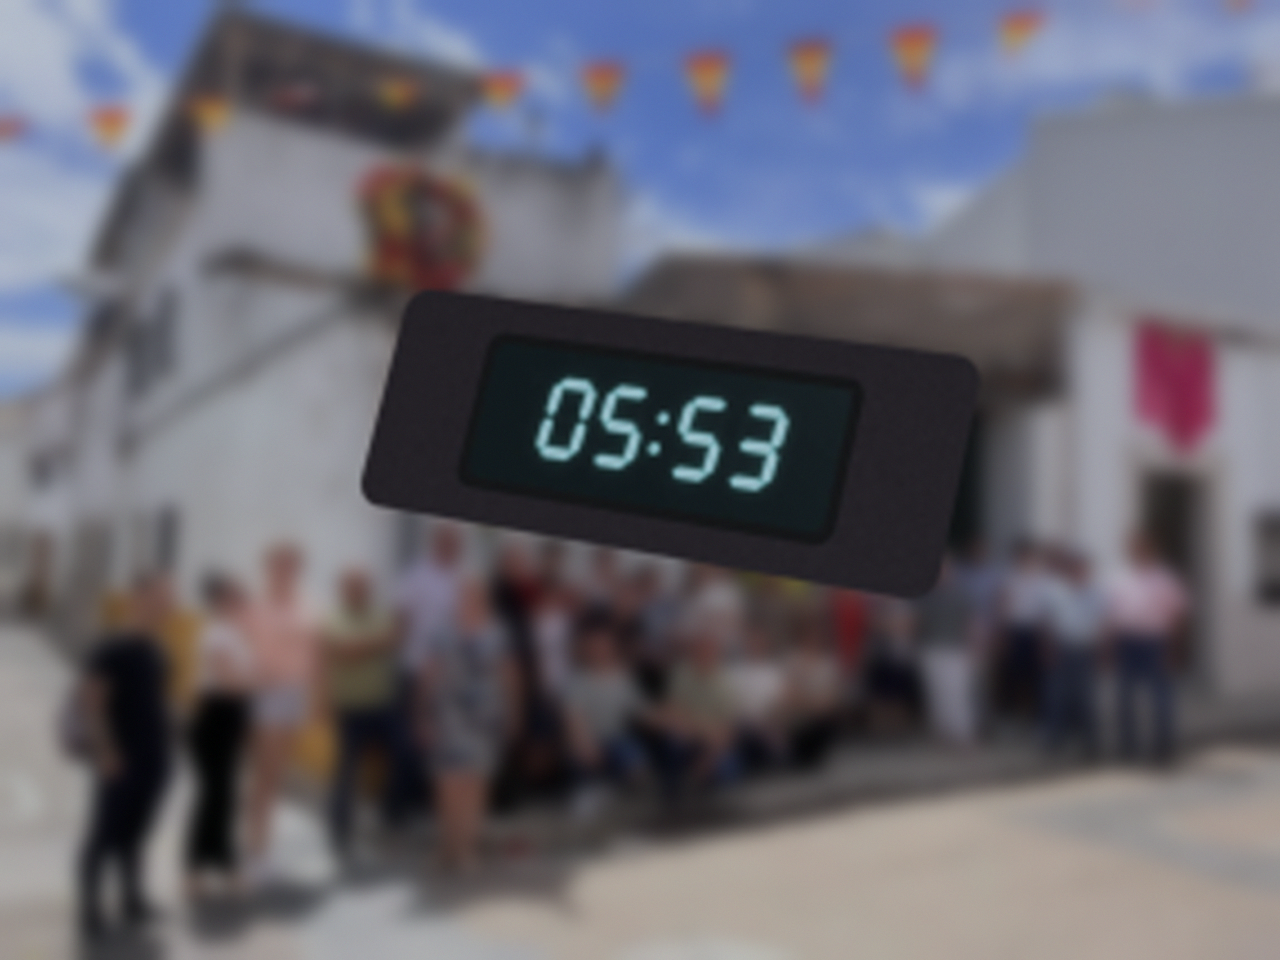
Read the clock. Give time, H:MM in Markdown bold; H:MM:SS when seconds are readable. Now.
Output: **5:53**
